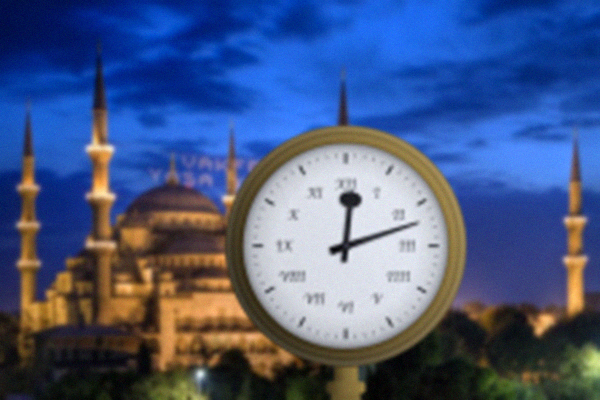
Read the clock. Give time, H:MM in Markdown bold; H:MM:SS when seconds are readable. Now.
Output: **12:12**
